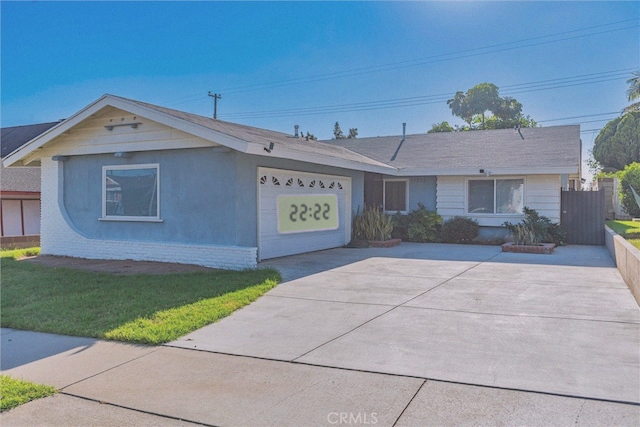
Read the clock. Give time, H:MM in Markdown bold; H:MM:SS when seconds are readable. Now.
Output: **22:22**
